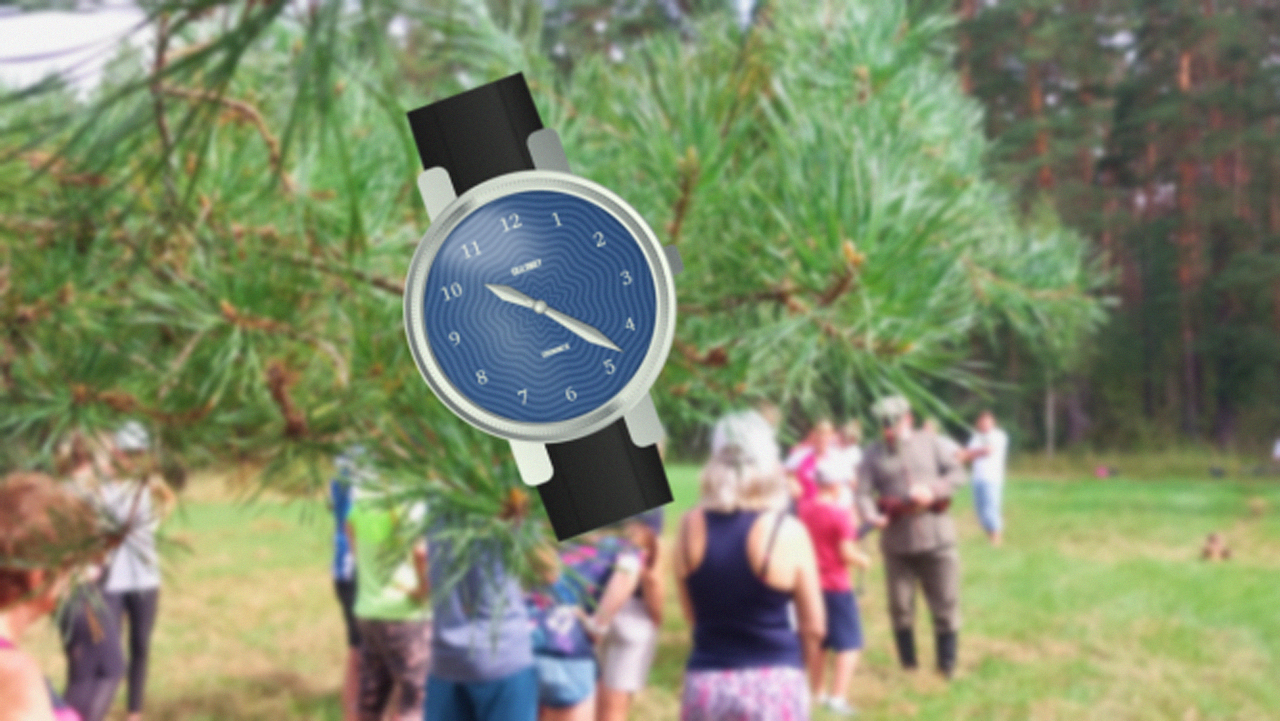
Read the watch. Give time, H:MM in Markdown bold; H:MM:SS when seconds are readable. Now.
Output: **10:23**
